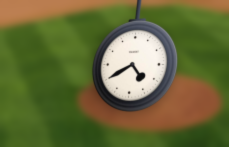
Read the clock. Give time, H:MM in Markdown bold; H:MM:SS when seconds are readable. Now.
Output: **4:40**
